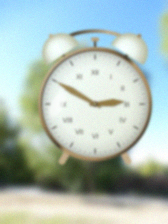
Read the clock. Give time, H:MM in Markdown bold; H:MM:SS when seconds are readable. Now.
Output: **2:50**
